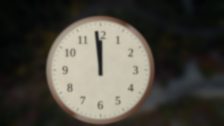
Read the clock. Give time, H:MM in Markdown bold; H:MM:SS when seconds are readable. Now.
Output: **11:59**
